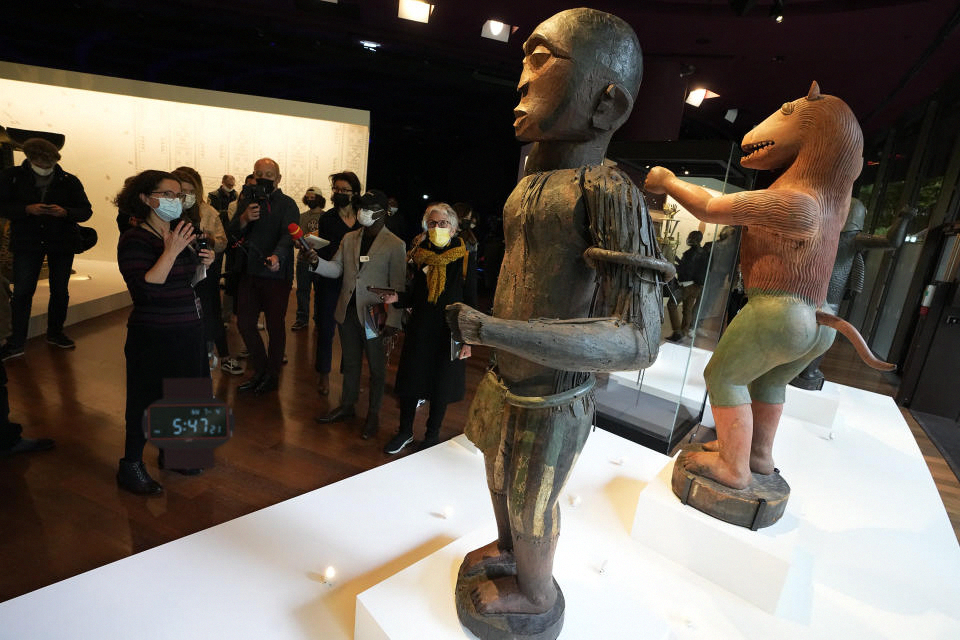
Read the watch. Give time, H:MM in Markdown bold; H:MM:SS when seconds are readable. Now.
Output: **5:47**
